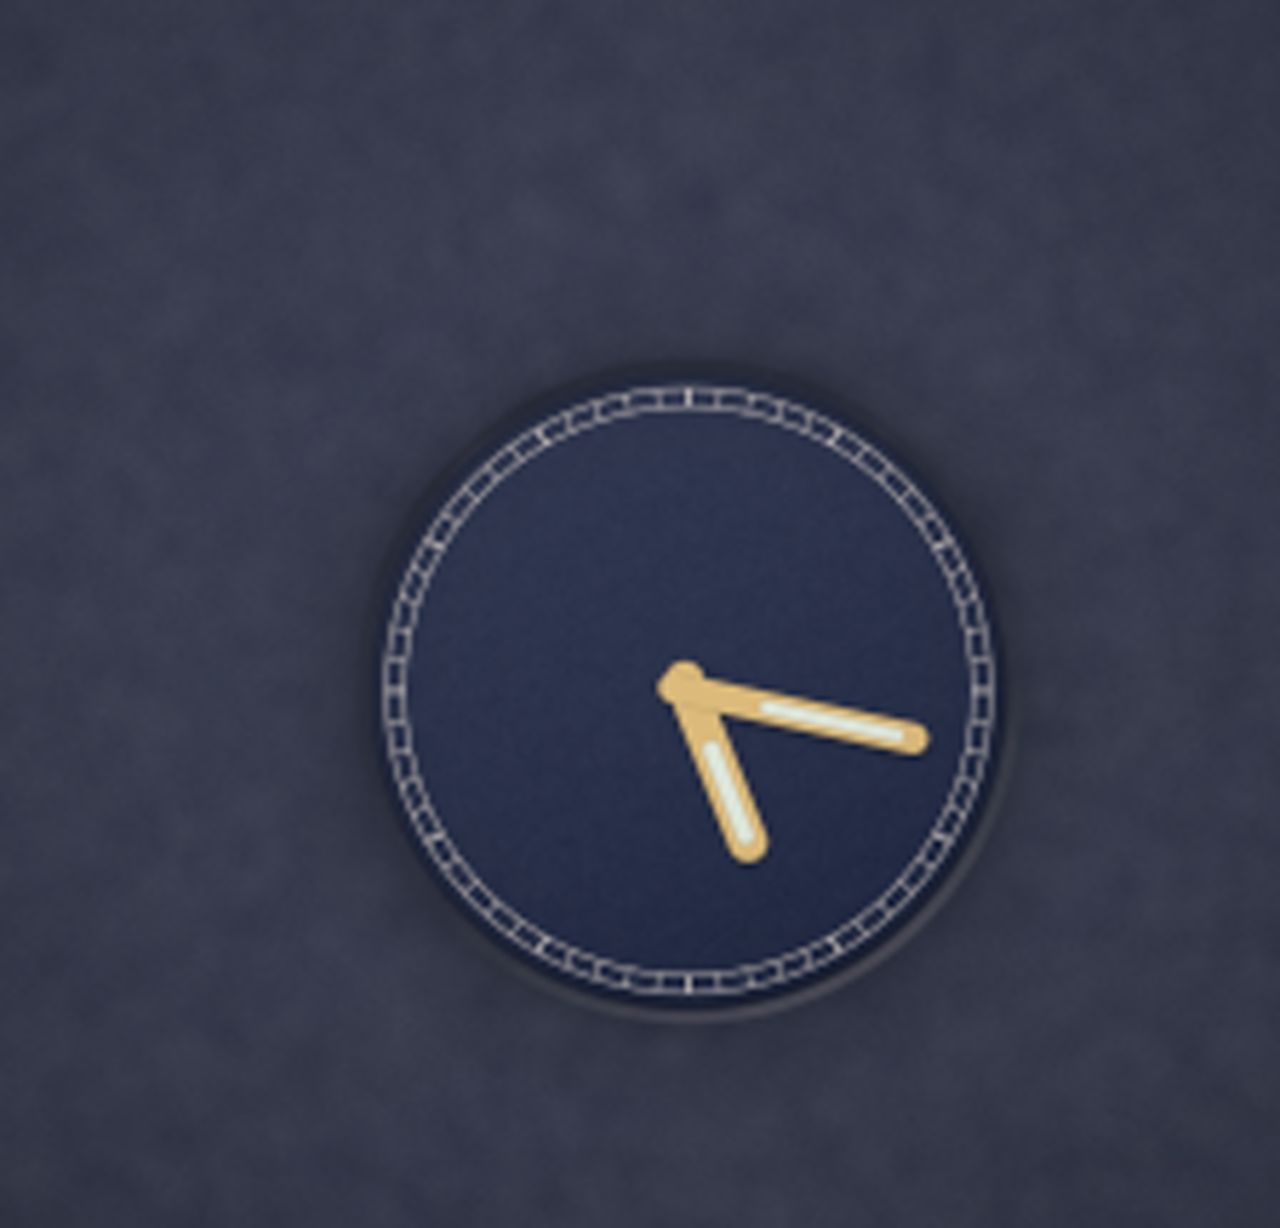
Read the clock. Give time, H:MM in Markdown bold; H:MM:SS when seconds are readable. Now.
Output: **5:17**
